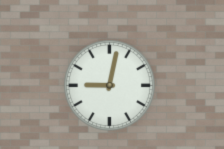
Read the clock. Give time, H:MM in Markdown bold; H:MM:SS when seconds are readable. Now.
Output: **9:02**
